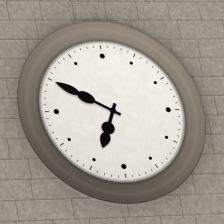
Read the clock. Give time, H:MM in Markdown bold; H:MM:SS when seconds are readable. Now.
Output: **6:50**
